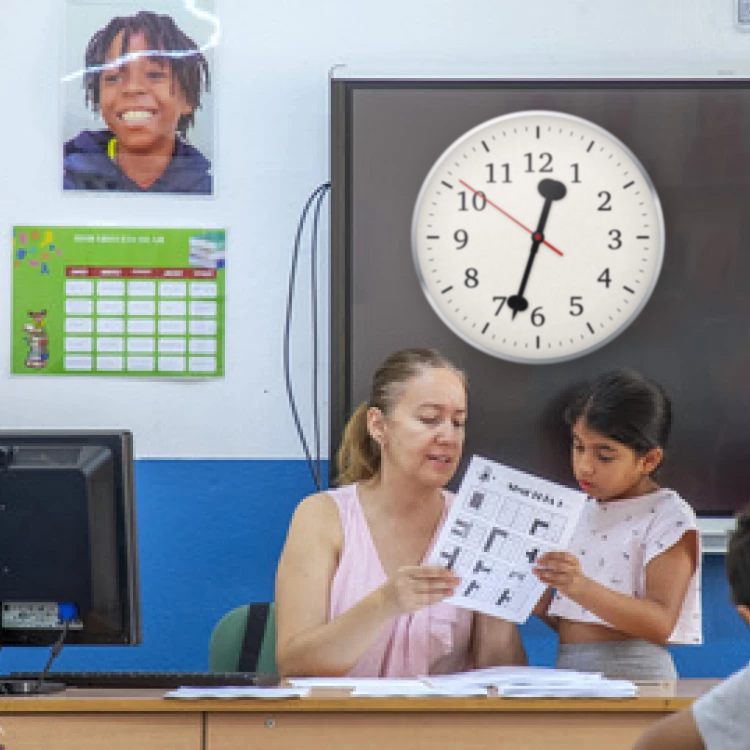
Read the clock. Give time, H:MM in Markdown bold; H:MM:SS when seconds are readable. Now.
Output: **12:32:51**
